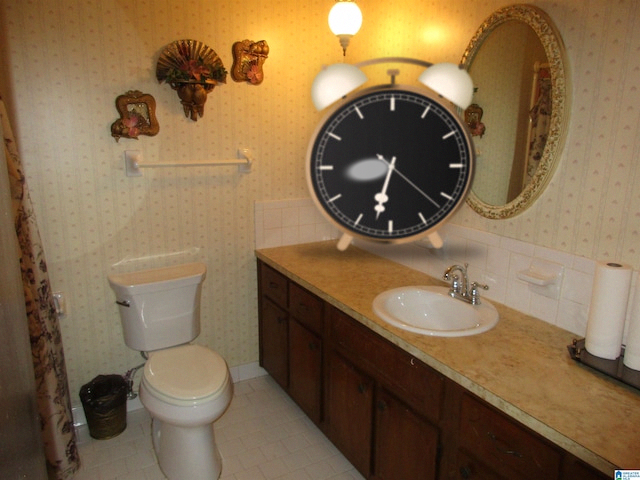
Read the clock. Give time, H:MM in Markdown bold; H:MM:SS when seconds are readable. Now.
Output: **6:32:22**
